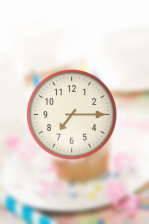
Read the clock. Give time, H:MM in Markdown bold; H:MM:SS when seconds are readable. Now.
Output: **7:15**
